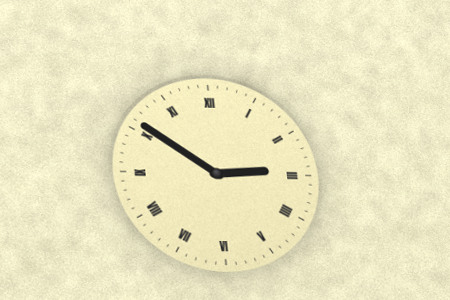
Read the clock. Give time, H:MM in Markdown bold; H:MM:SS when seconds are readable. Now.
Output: **2:51**
